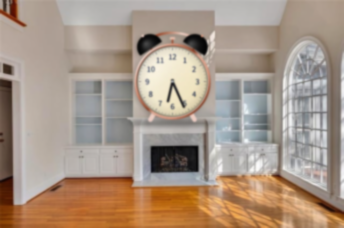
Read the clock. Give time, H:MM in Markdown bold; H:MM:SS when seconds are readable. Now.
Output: **6:26**
